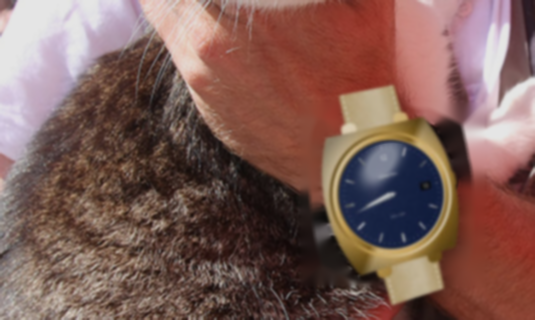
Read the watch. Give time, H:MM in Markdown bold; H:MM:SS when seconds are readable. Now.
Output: **8:43**
